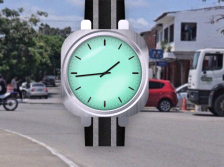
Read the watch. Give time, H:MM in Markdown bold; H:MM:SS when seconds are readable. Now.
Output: **1:44**
